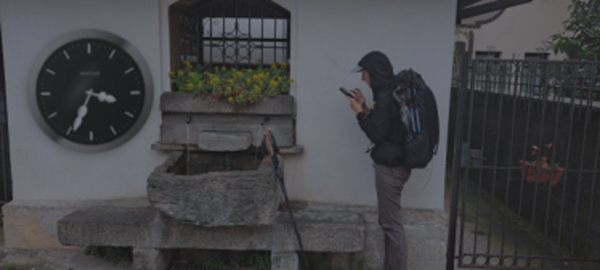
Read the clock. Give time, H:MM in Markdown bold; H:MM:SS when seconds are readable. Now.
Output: **3:34**
